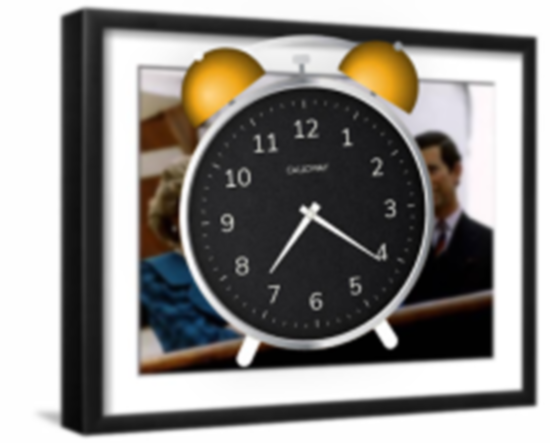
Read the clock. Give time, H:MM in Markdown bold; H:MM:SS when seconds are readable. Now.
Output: **7:21**
